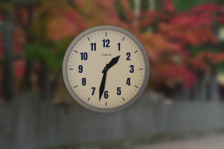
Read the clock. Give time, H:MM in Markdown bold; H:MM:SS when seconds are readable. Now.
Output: **1:32**
